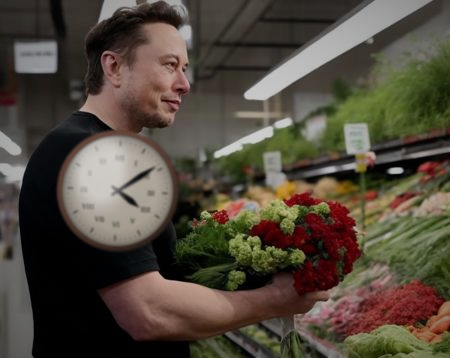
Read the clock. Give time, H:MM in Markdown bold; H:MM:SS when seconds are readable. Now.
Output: **4:09**
